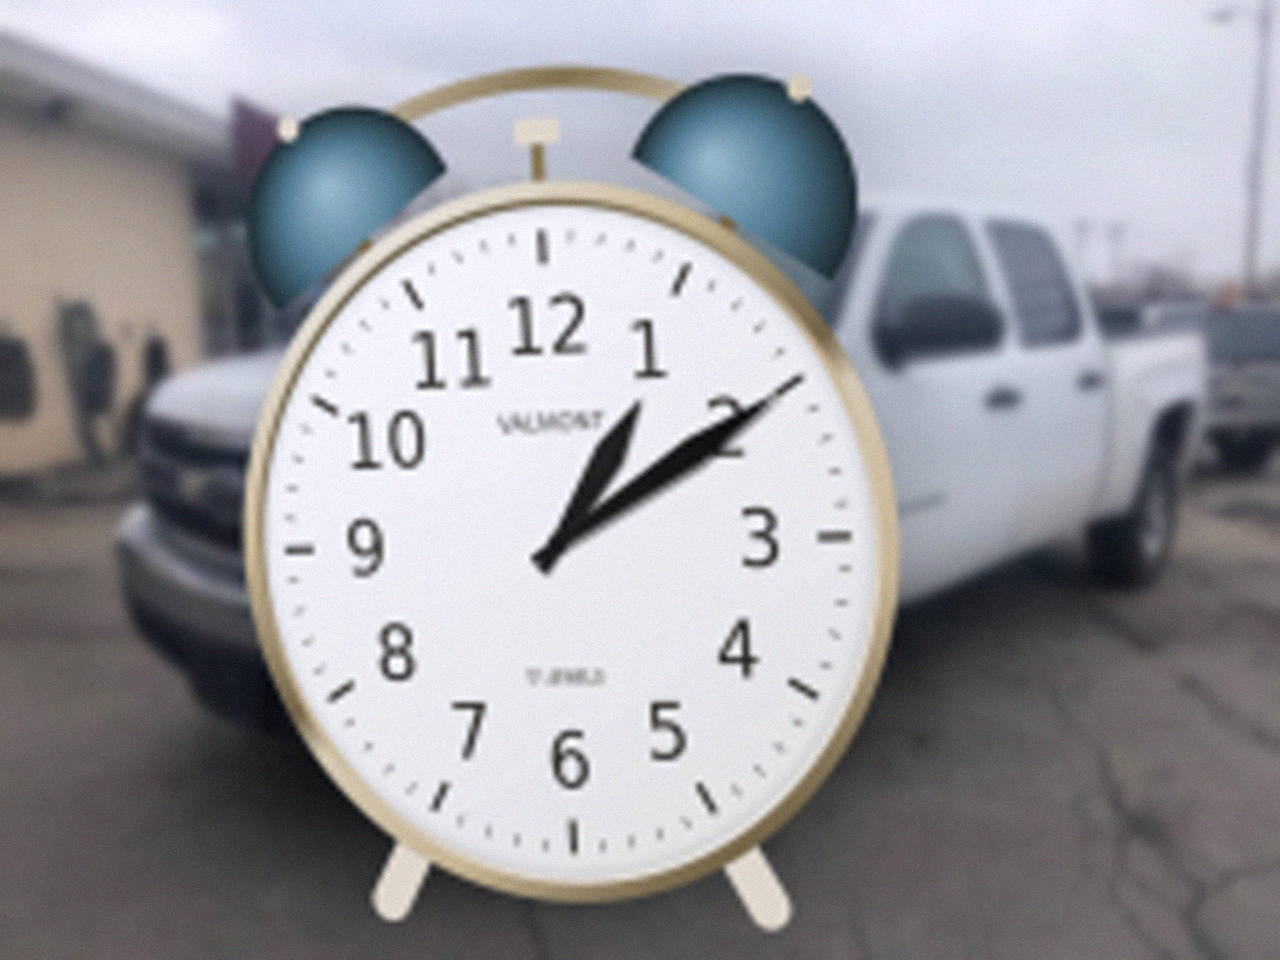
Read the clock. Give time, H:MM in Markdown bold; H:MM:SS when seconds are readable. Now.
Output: **1:10**
